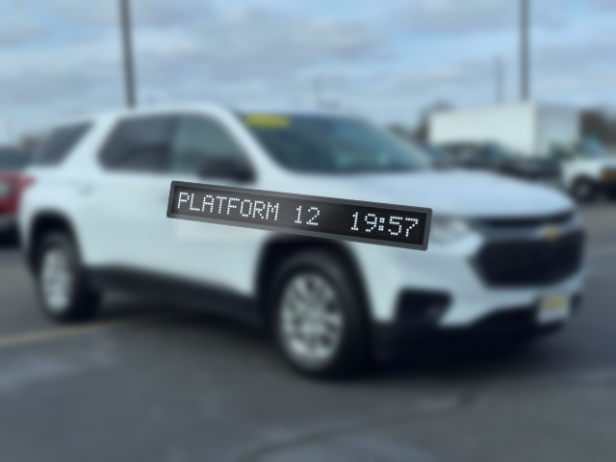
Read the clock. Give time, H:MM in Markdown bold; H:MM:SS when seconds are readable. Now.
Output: **19:57**
